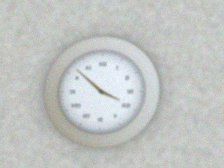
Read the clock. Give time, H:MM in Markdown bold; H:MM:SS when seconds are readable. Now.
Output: **3:52**
